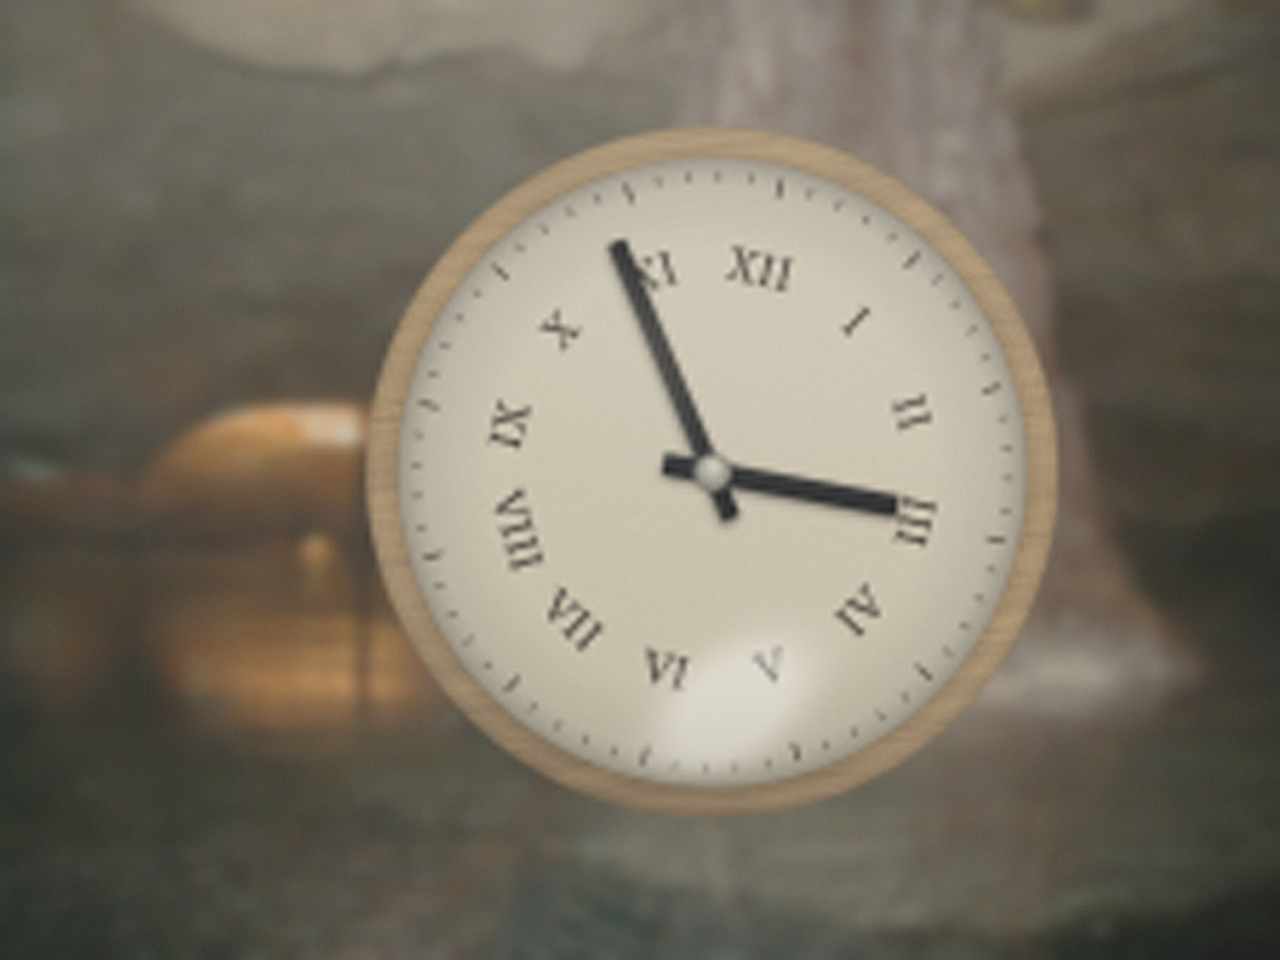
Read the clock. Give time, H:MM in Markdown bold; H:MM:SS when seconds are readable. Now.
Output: **2:54**
